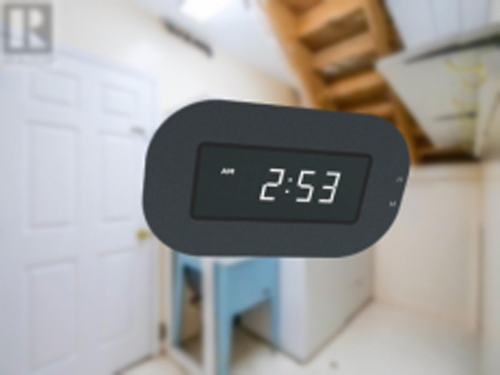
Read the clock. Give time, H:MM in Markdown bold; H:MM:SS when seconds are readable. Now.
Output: **2:53**
